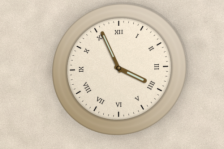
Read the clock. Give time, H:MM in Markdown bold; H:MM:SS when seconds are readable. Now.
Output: **3:56**
